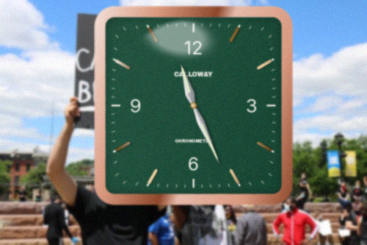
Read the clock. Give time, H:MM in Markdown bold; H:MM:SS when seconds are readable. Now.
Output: **11:26**
